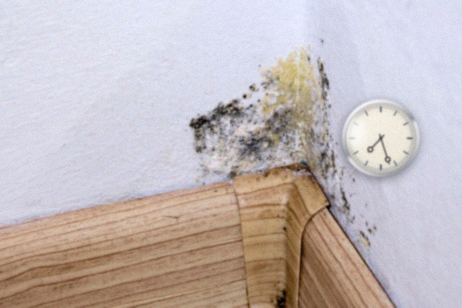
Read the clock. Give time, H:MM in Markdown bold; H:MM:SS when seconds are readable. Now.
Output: **7:27**
